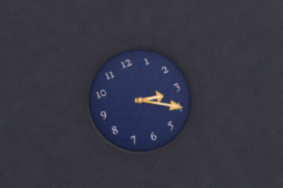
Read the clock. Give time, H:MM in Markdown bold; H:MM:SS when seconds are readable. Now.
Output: **3:20**
